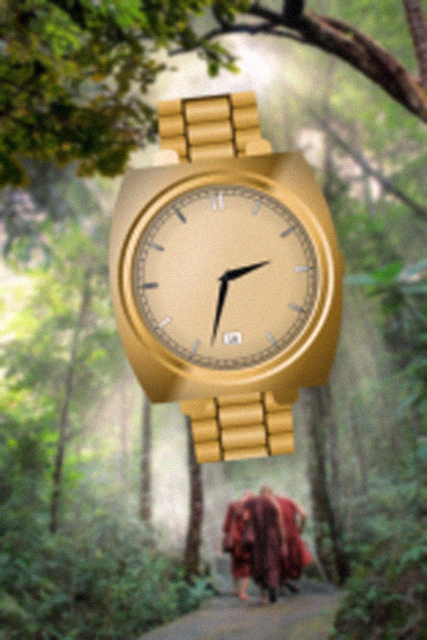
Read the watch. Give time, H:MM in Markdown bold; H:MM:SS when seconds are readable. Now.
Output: **2:33**
